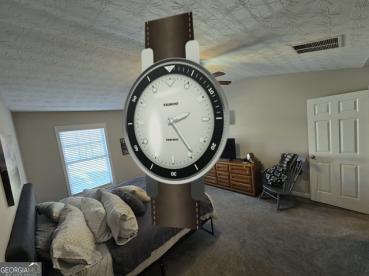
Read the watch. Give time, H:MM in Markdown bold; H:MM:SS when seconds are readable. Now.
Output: **2:24**
